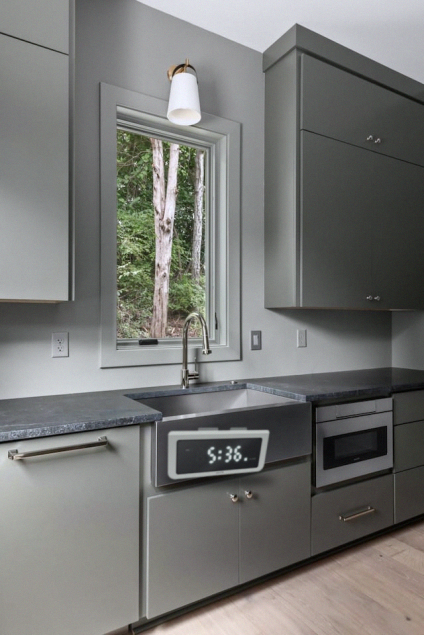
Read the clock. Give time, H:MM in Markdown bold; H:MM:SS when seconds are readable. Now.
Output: **5:36**
